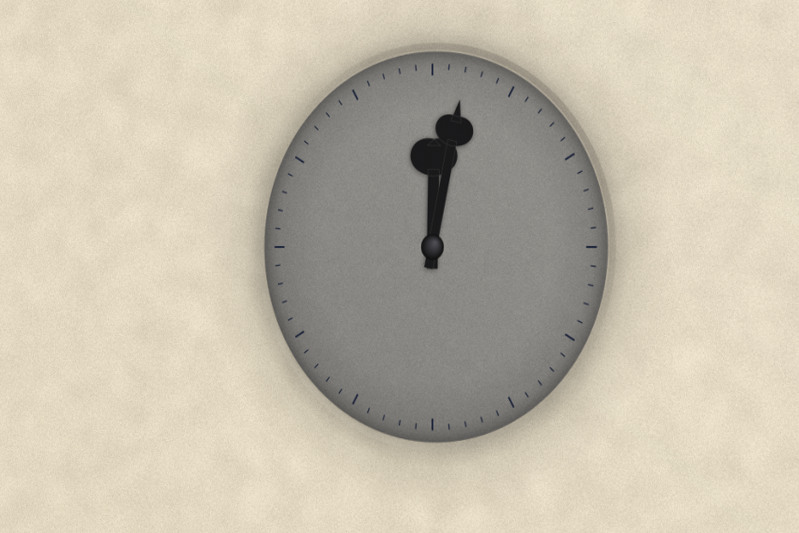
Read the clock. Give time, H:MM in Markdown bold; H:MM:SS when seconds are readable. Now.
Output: **12:02**
